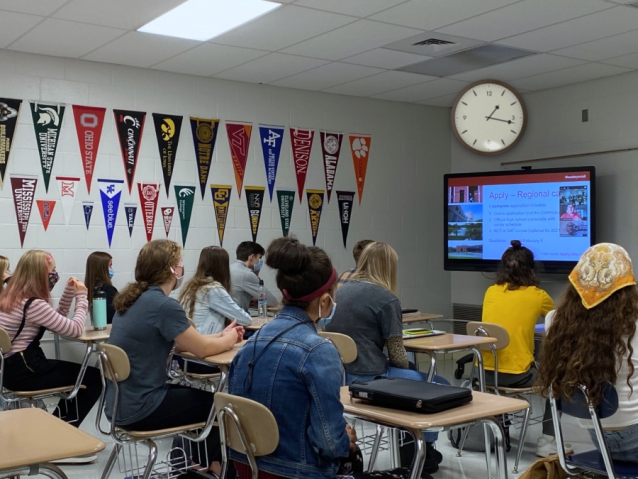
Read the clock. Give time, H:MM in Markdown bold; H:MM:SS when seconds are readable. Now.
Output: **1:17**
